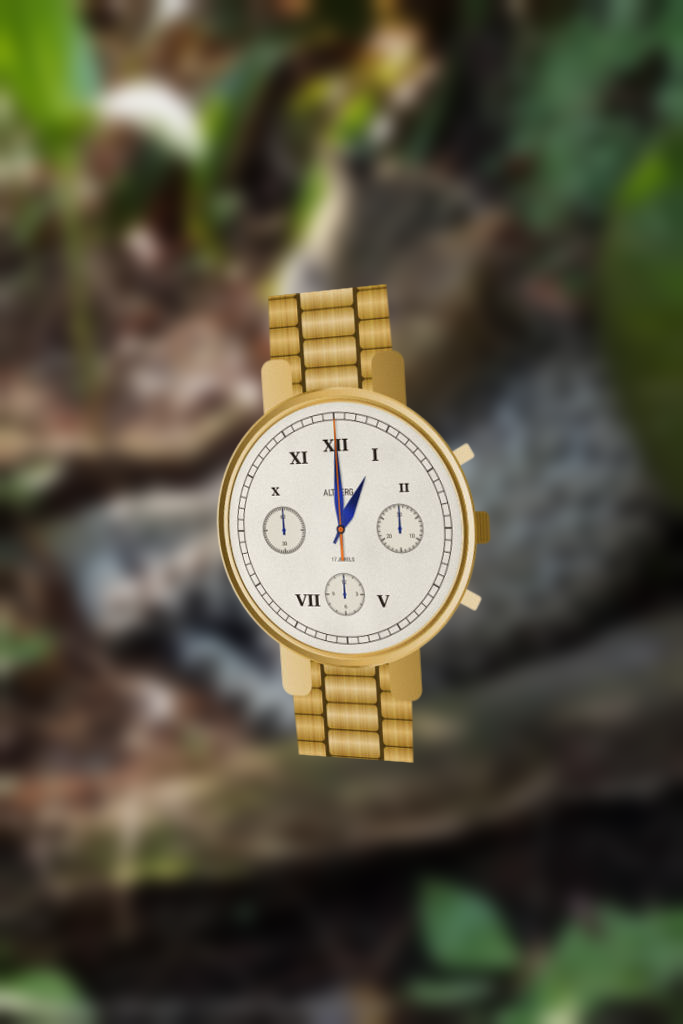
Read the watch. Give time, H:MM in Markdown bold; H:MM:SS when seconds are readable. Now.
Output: **1:00**
